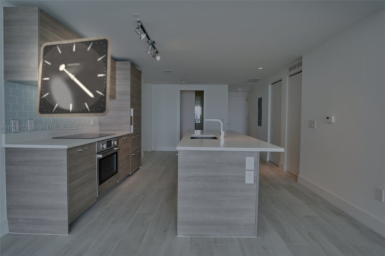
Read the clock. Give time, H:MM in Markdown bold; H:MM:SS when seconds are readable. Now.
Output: **10:22**
